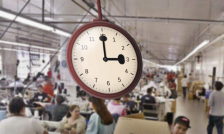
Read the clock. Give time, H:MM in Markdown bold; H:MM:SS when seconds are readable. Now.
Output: **3:00**
